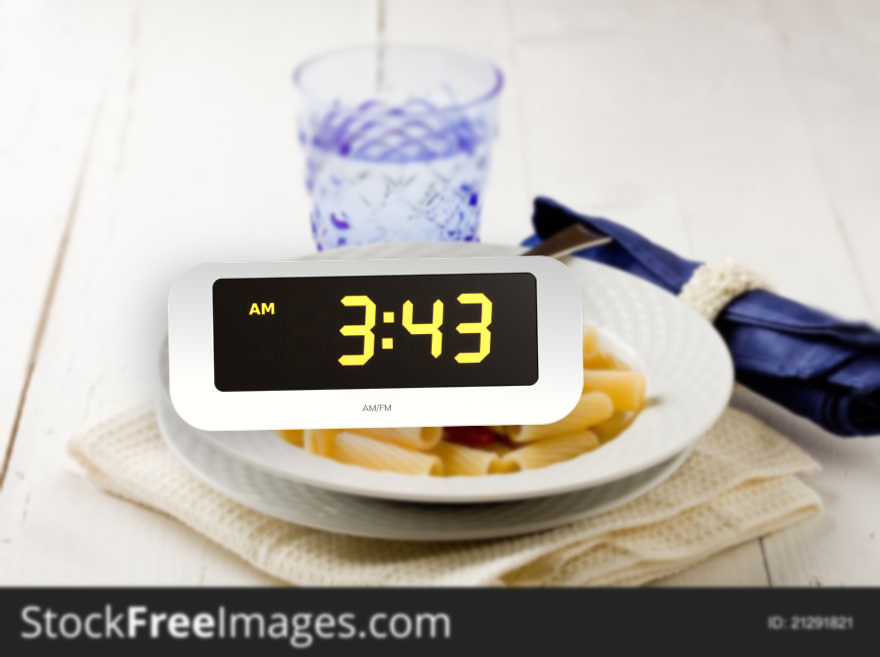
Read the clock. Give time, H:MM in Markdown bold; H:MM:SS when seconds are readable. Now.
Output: **3:43**
